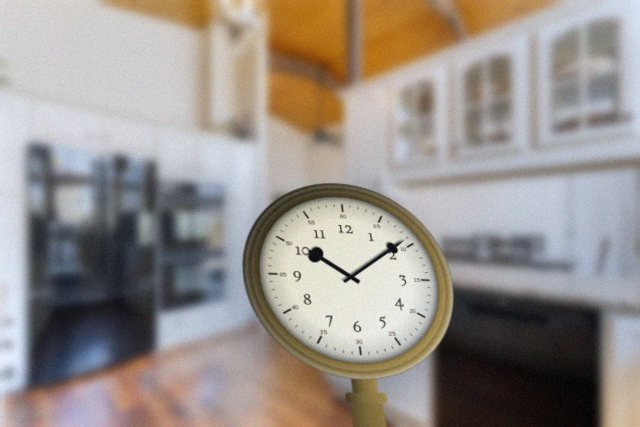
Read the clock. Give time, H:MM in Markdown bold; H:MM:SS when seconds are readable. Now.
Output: **10:09**
